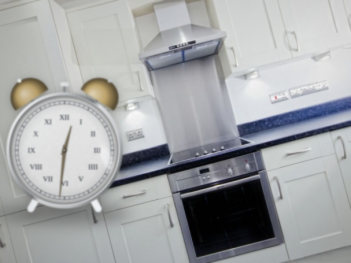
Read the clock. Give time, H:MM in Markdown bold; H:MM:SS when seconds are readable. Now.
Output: **12:31**
